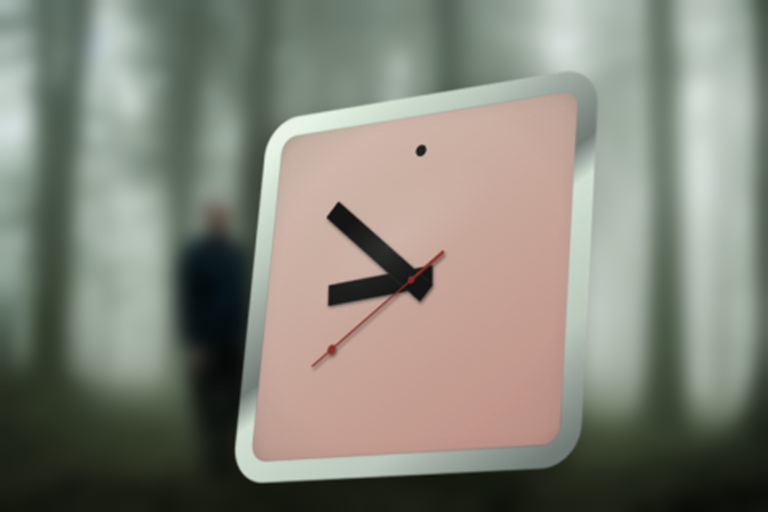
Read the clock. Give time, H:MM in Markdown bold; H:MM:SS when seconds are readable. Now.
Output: **8:51:39**
